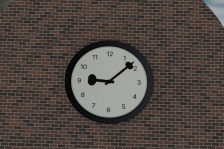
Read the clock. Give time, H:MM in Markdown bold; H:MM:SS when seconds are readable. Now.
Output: **9:08**
